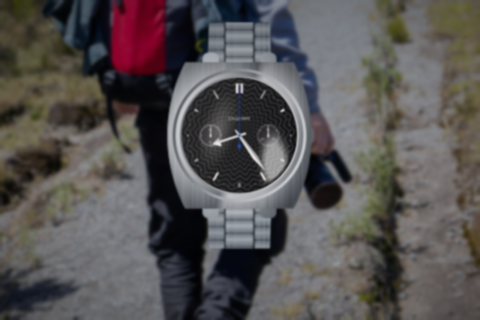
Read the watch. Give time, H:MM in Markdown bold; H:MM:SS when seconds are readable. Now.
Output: **8:24**
